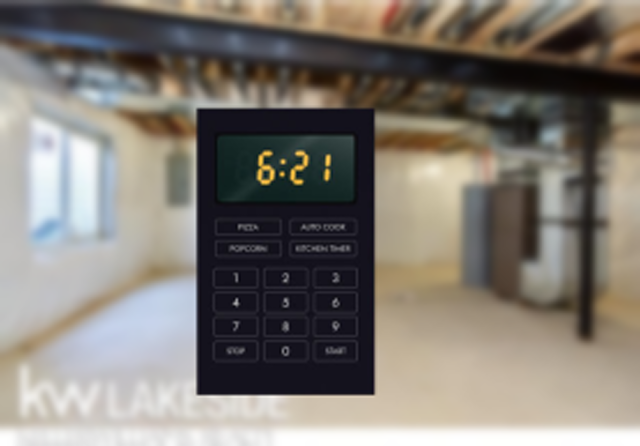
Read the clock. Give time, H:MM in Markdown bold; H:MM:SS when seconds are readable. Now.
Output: **6:21**
